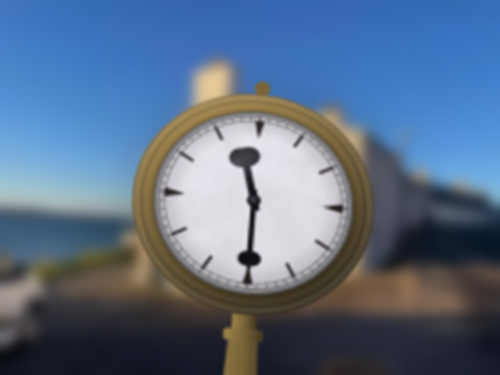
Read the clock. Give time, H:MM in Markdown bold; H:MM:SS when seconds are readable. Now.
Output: **11:30**
